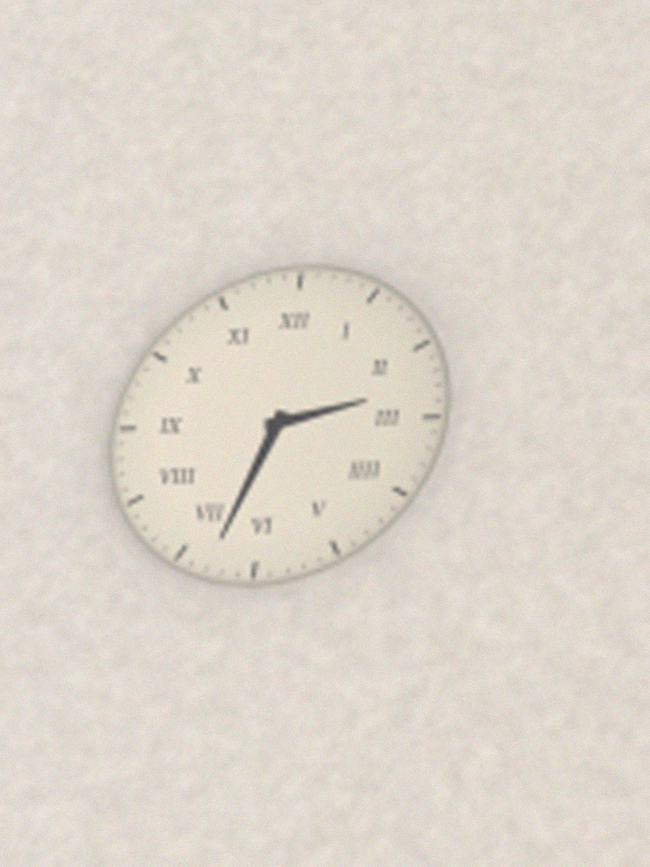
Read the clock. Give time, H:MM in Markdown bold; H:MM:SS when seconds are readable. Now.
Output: **2:33**
